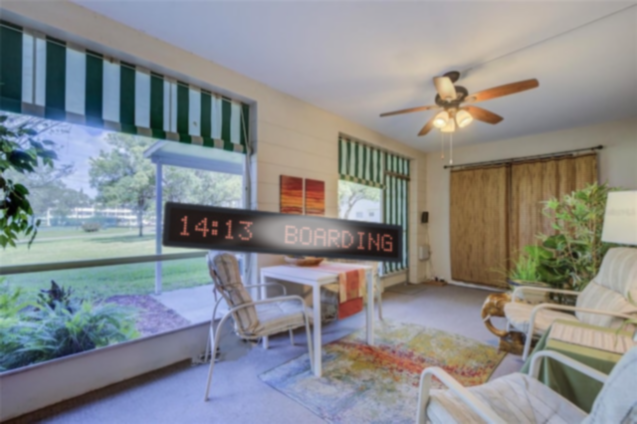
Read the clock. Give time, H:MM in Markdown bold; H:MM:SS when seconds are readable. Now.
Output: **14:13**
